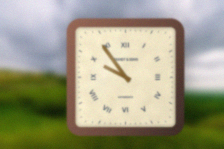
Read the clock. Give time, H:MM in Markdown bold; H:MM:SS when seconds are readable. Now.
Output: **9:54**
